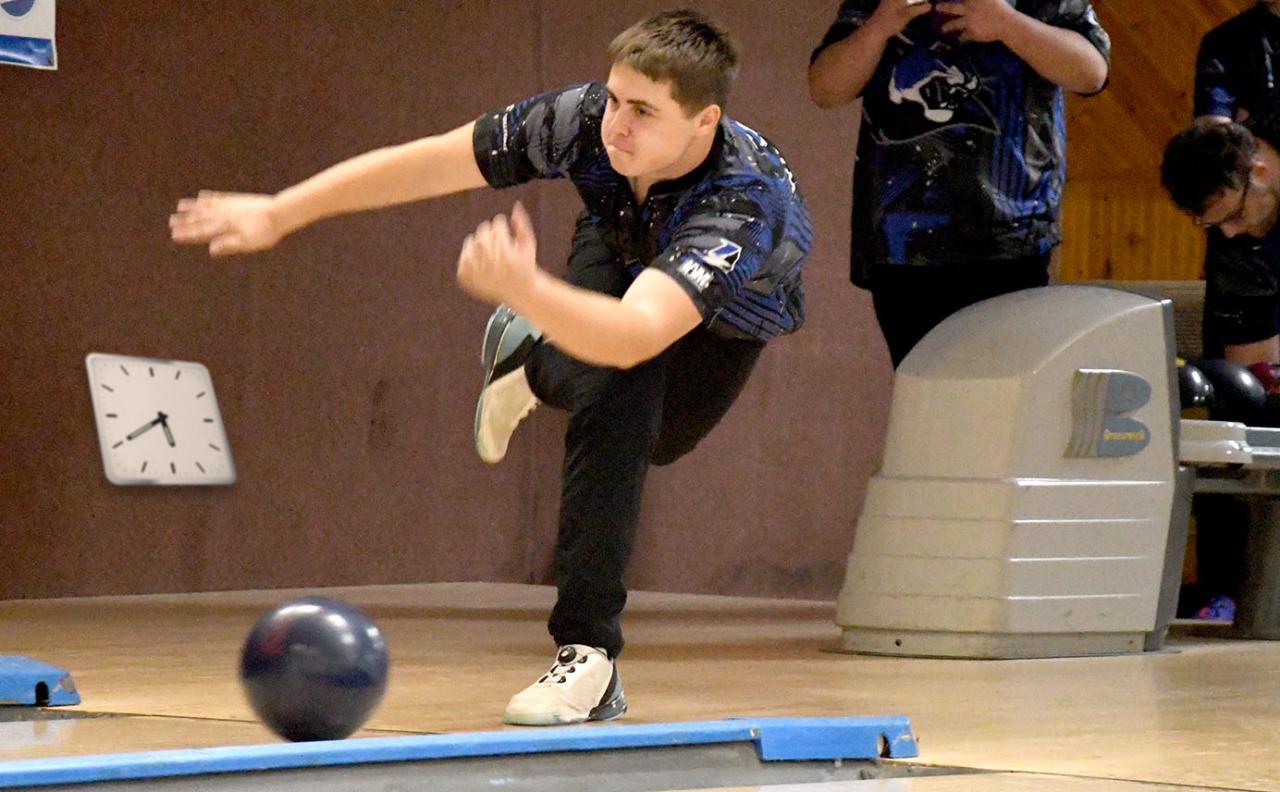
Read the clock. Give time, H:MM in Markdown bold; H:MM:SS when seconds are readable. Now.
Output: **5:40**
